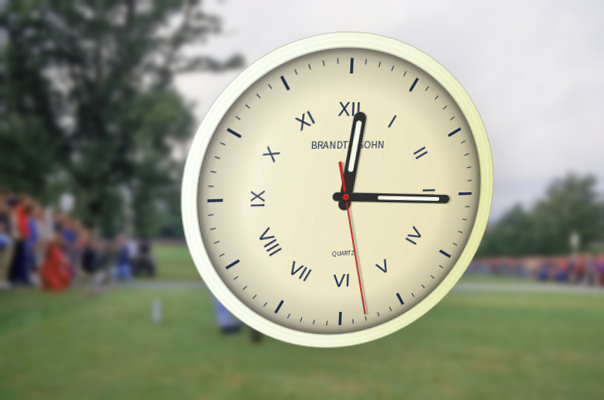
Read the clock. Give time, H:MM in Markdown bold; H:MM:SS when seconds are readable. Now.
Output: **12:15:28**
